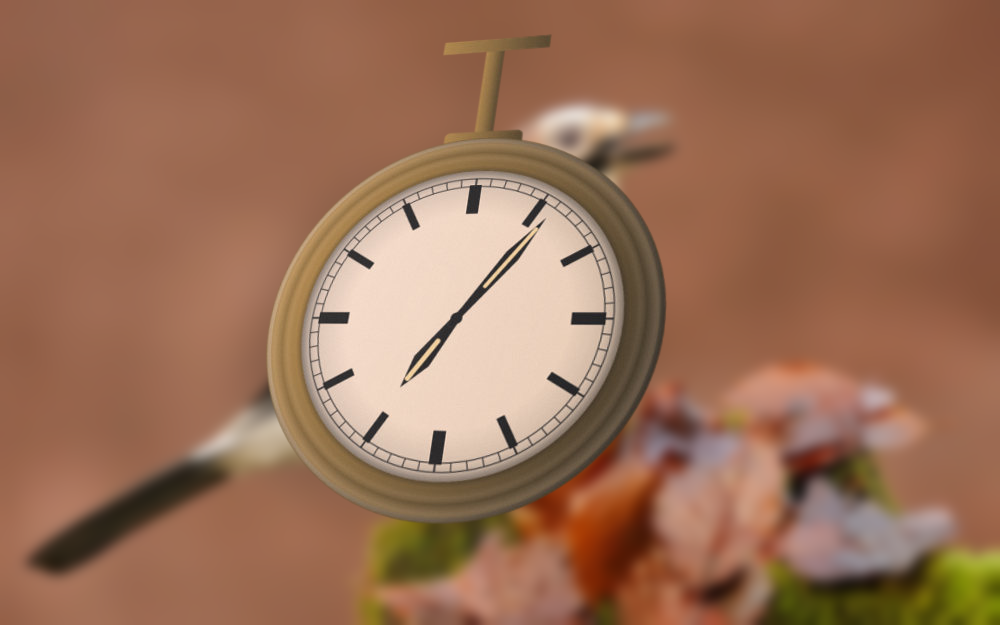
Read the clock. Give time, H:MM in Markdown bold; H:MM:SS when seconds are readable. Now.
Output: **7:06**
